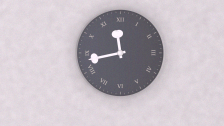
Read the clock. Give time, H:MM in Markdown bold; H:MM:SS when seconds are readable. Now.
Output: **11:43**
